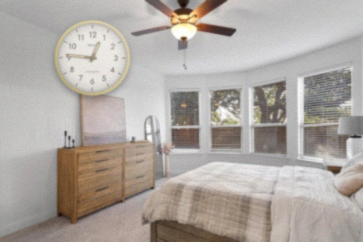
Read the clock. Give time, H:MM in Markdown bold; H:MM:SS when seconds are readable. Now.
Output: **12:46**
